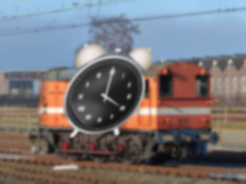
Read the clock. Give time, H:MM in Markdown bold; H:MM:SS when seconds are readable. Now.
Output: **4:00**
